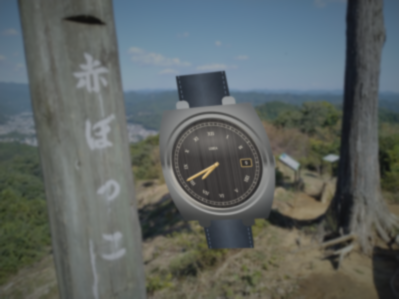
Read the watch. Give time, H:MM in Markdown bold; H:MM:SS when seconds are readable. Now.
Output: **7:41**
